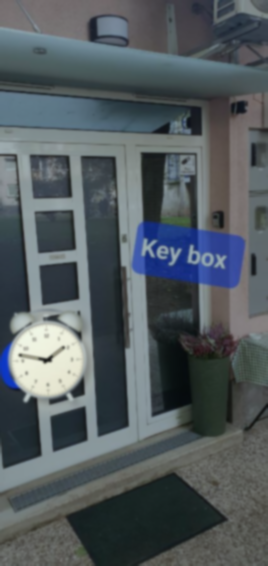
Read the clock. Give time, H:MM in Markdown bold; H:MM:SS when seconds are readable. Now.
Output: **1:47**
